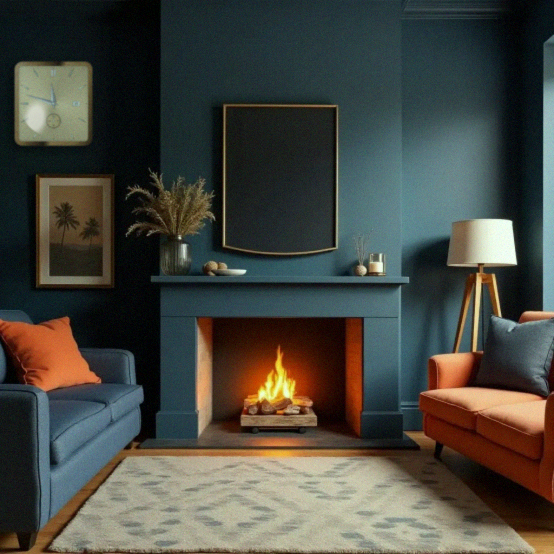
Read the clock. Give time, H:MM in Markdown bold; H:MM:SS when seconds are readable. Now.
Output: **11:48**
